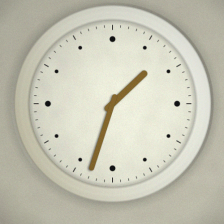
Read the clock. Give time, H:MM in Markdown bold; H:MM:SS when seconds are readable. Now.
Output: **1:33**
